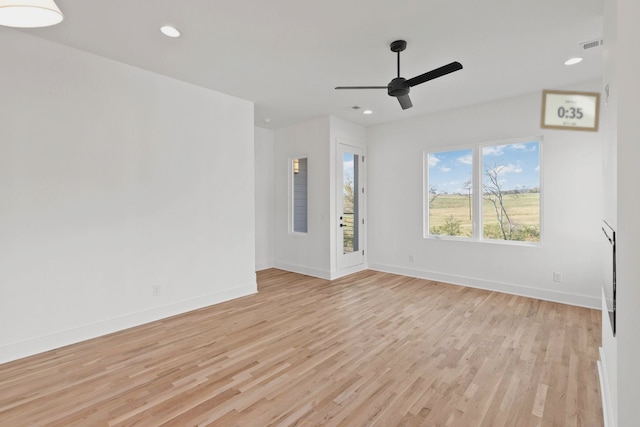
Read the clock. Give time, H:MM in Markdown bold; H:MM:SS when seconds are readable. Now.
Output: **0:35**
